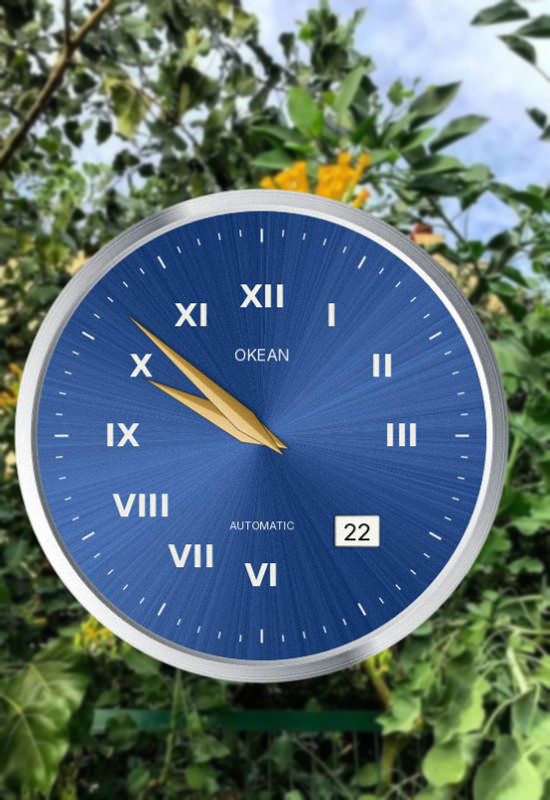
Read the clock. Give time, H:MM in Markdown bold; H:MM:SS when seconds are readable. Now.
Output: **9:52**
